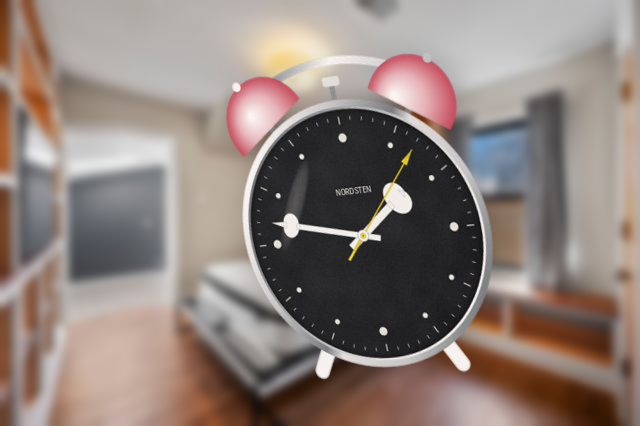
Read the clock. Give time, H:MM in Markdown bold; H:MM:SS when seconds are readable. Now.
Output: **1:47:07**
